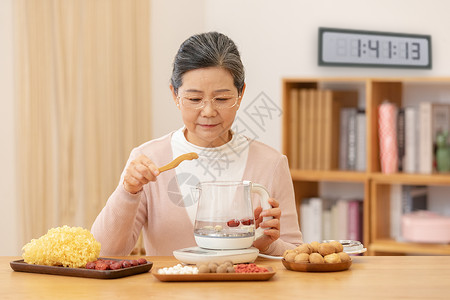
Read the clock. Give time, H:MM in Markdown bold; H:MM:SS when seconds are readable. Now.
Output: **1:41:13**
